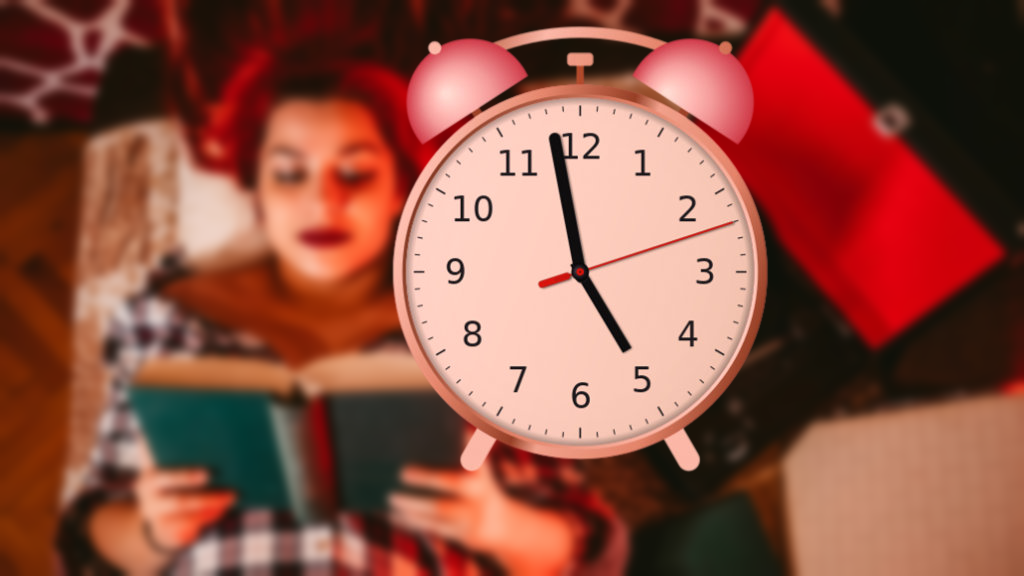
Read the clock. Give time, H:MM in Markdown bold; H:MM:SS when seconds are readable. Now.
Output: **4:58:12**
